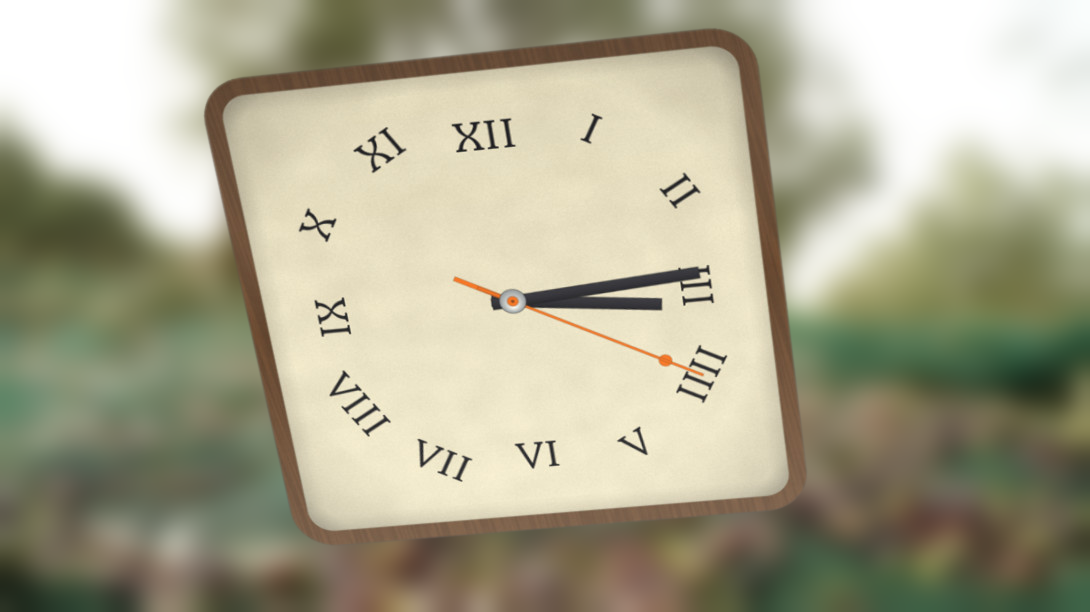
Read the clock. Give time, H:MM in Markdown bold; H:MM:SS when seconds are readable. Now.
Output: **3:14:20**
